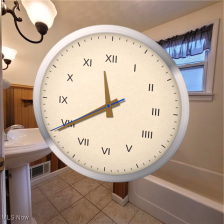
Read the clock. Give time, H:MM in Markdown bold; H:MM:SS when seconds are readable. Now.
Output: **11:39:40**
